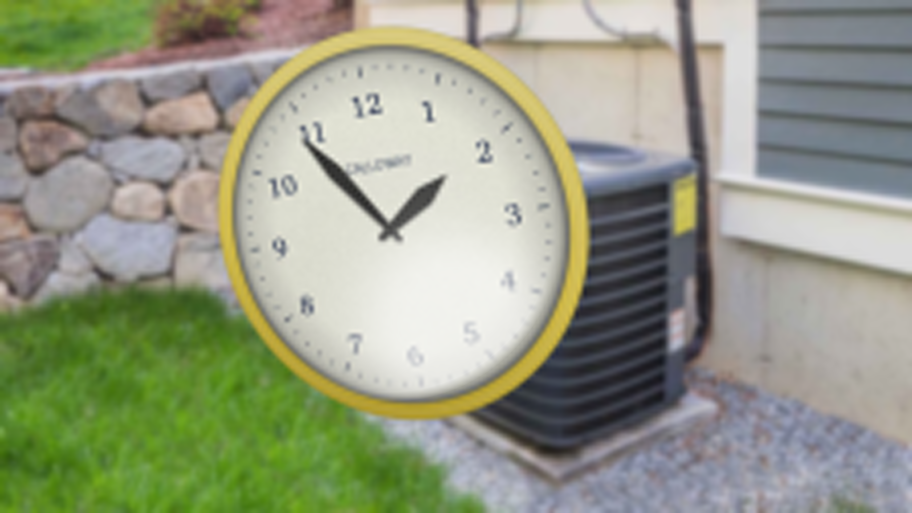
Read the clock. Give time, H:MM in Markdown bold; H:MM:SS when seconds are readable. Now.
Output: **1:54**
